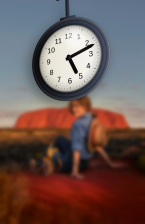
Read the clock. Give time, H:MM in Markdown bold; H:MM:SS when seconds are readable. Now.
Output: **5:12**
